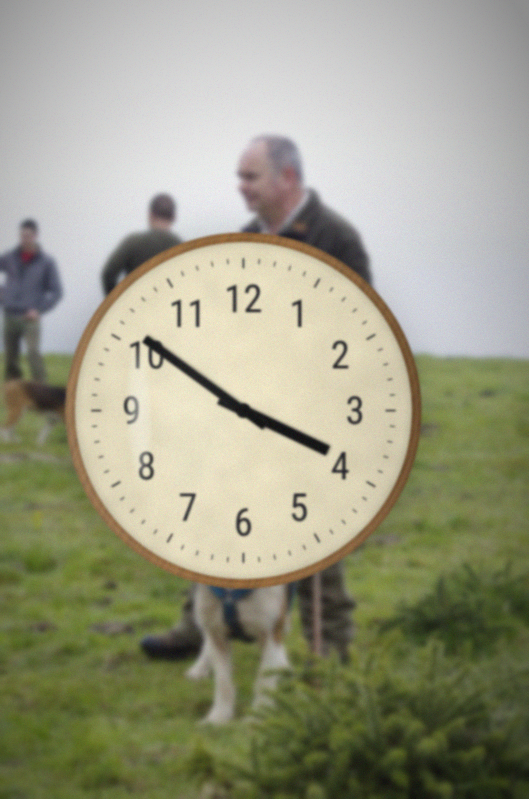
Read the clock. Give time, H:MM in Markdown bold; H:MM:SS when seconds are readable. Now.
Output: **3:51**
